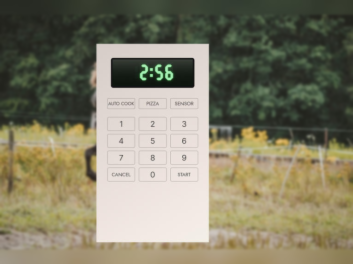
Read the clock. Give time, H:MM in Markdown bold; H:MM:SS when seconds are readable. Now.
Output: **2:56**
